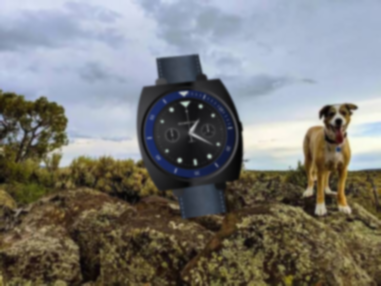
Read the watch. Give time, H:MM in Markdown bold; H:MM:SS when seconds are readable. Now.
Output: **1:21**
